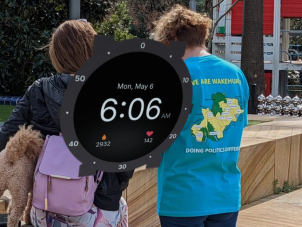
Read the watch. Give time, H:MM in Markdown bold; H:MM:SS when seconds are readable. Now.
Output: **6:06**
